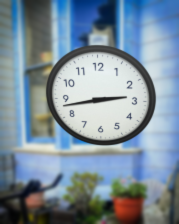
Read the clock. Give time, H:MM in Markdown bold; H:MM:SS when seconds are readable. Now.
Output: **2:43**
